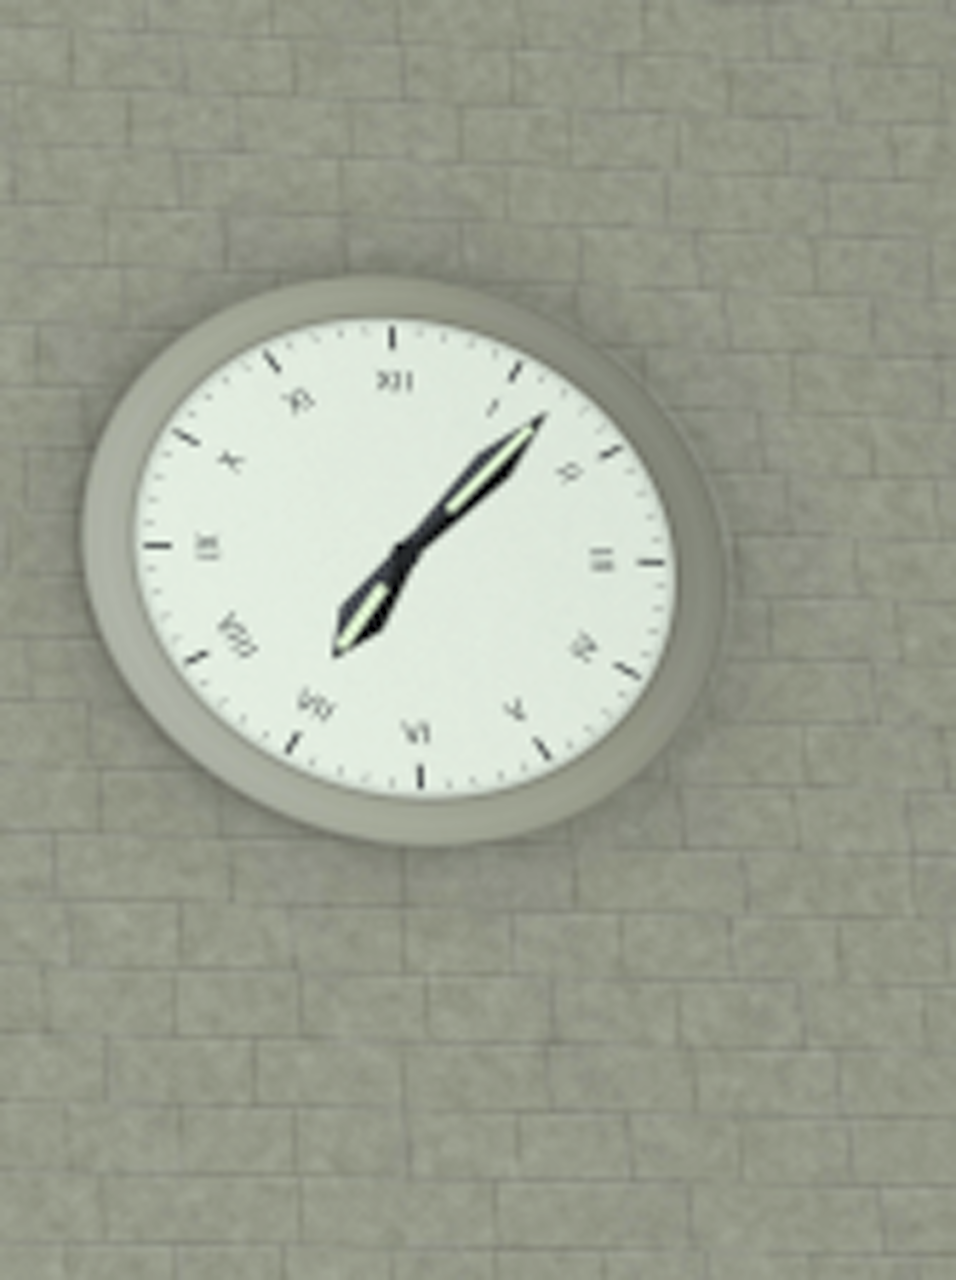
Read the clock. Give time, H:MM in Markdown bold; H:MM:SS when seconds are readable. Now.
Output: **7:07**
